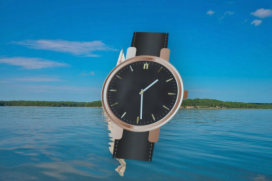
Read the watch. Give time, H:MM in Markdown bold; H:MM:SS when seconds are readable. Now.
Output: **1:29**
